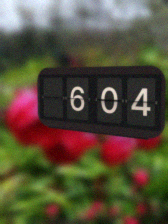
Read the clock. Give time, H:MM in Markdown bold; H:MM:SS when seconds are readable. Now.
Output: **6:04**
